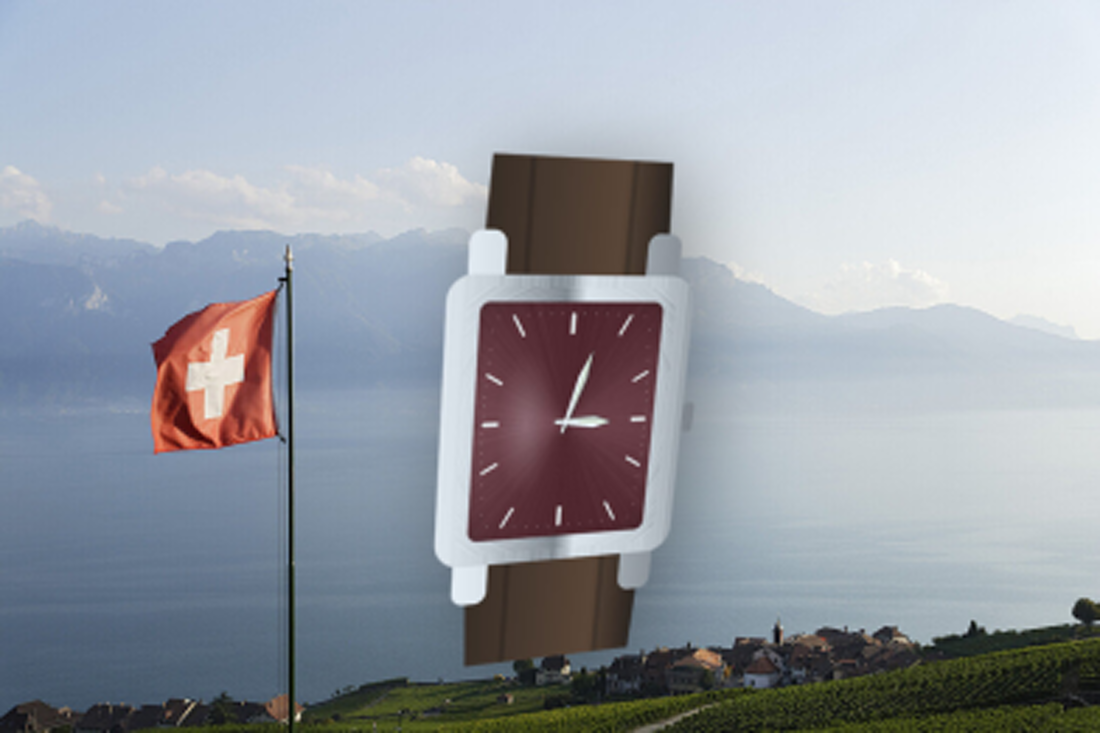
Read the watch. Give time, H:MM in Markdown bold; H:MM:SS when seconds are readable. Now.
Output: **3:03**
